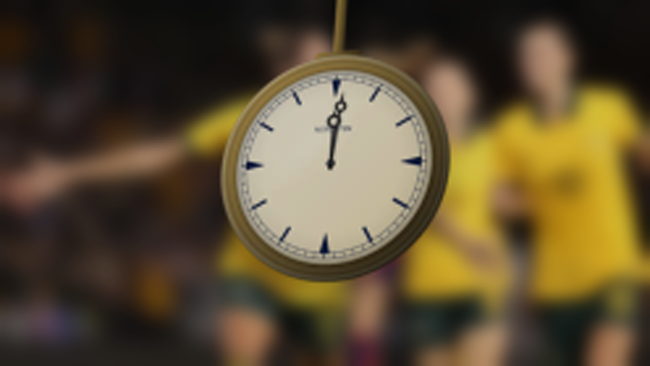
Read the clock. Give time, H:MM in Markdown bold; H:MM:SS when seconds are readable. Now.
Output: **12:01**
